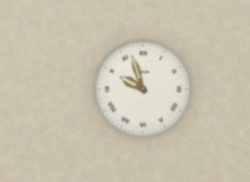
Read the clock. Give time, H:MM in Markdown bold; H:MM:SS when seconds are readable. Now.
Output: **9:57**
